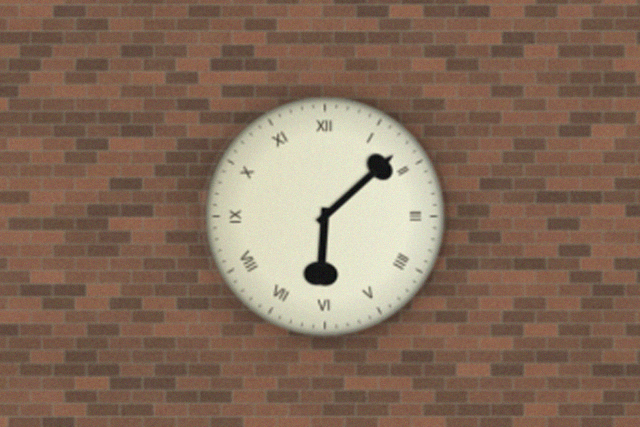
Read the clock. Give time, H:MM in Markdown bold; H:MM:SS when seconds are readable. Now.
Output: **6:08**
